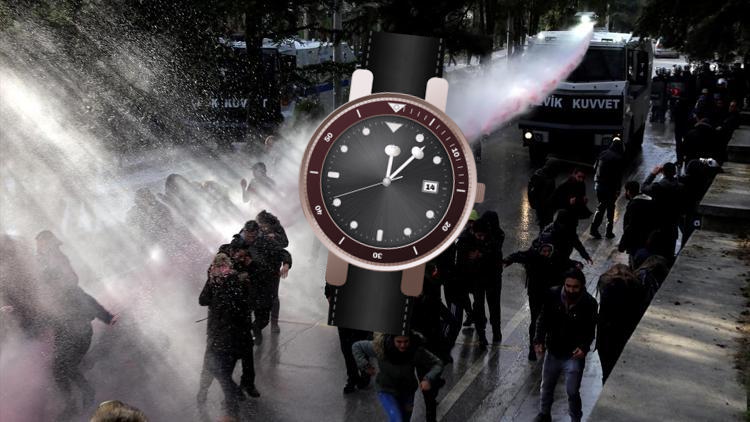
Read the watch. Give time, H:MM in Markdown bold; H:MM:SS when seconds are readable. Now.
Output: **12:06:41**
